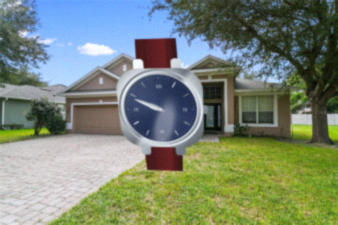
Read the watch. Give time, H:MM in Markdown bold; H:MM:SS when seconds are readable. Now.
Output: **9:49**
